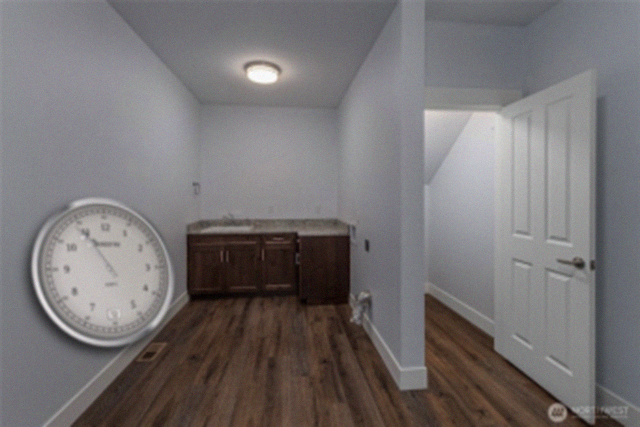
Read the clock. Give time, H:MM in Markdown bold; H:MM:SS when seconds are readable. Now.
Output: **10:54**
